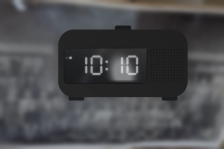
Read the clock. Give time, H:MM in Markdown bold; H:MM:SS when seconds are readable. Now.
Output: **10:10**
